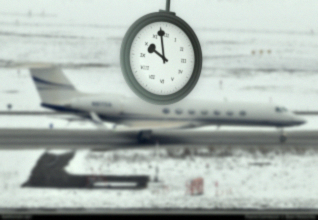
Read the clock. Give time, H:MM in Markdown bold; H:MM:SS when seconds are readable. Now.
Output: **9:58**
